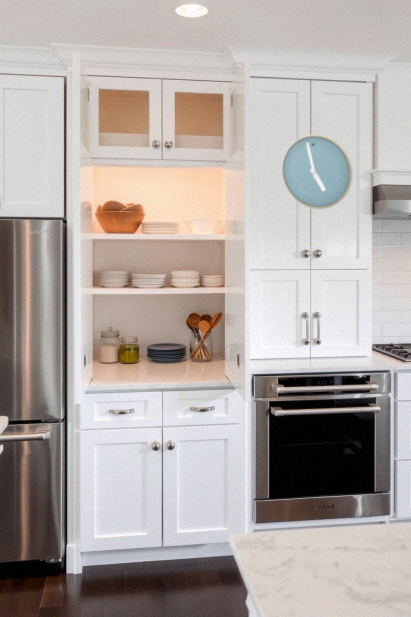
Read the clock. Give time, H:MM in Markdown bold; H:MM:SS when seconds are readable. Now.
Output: **4:58**
